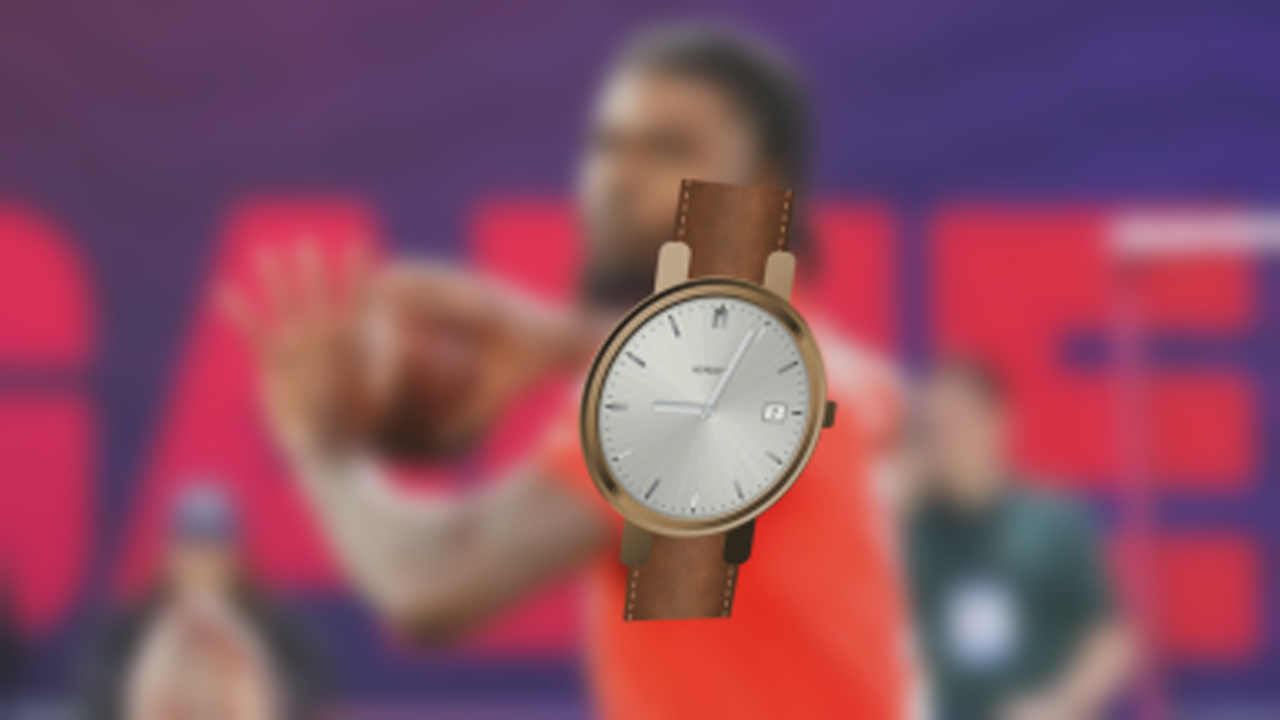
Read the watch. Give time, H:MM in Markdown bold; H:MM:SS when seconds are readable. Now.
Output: **9:04**
